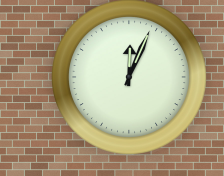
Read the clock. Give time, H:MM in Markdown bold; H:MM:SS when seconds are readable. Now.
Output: **12:04**
